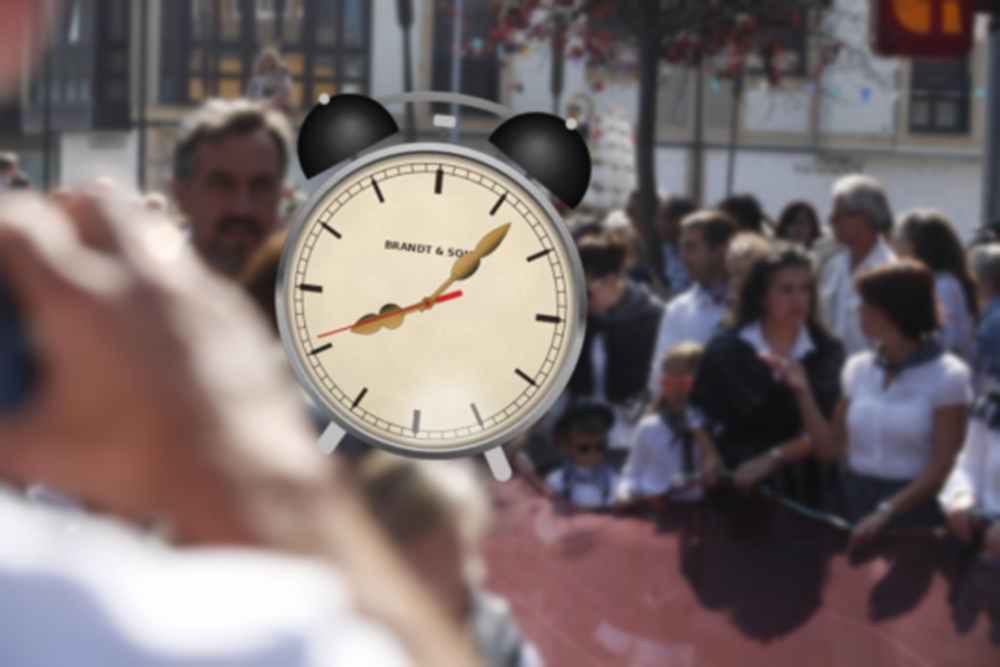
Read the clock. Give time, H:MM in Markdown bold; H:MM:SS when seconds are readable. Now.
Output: **8:06:41**
